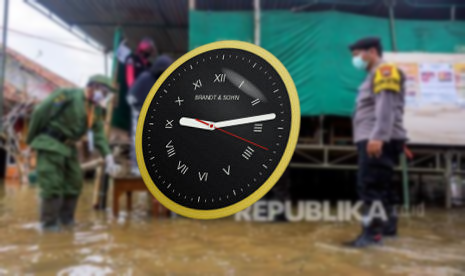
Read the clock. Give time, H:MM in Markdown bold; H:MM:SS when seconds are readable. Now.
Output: **9:13:18**
